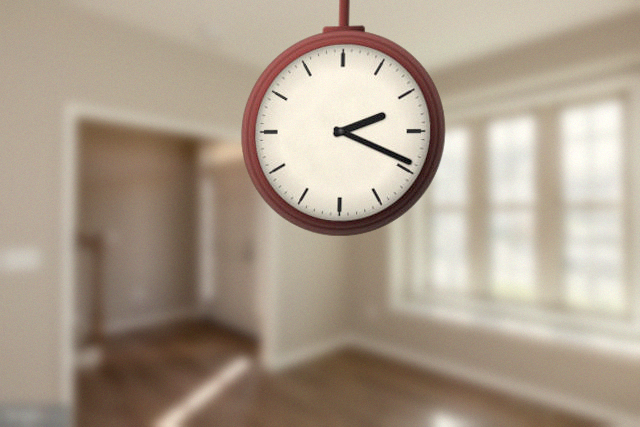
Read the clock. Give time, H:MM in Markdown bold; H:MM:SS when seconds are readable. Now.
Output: **2:19**
